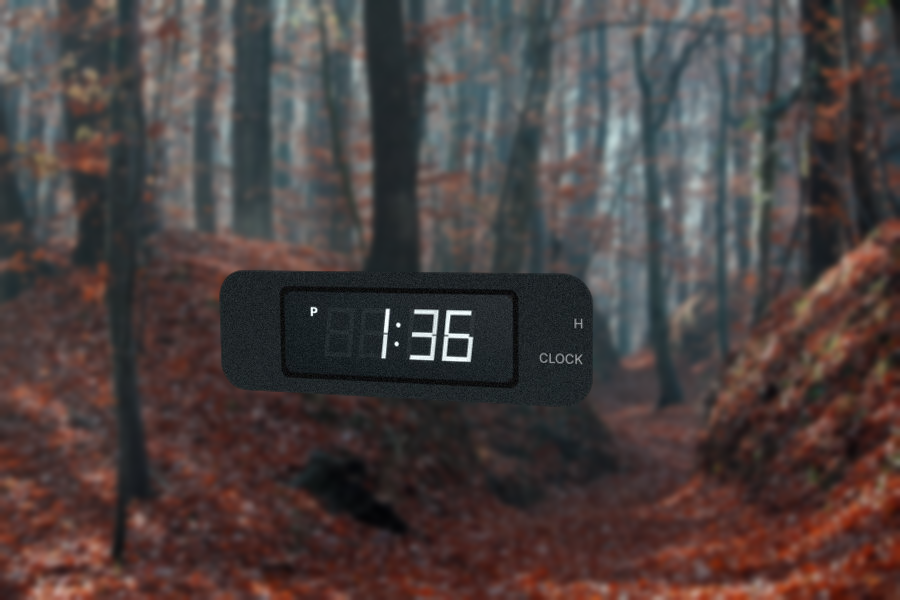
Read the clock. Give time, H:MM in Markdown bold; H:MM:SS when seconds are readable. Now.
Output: **1:36**
